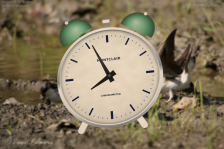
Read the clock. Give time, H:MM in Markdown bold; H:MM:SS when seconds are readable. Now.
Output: **7:56**
